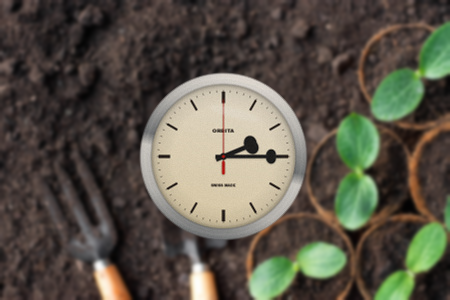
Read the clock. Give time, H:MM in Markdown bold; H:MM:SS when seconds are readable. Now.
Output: **2:15:00**
